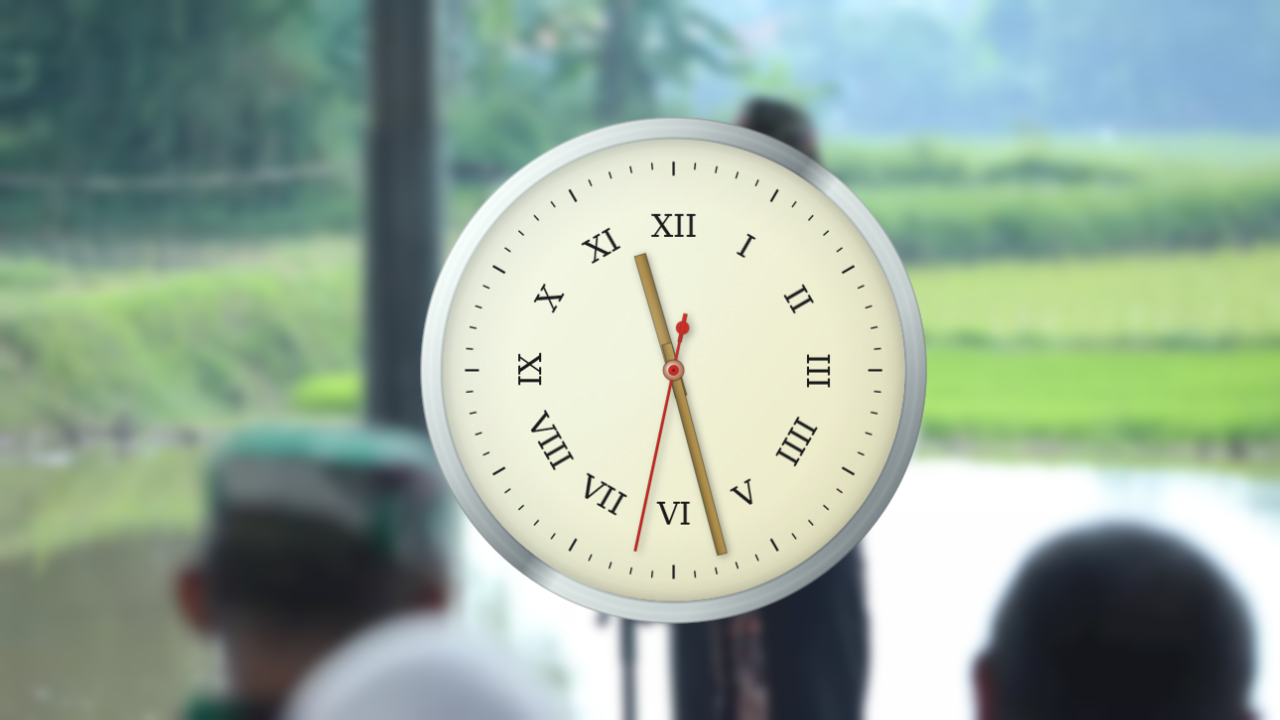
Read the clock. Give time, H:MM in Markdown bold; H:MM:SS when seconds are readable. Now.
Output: **11:27:32**
